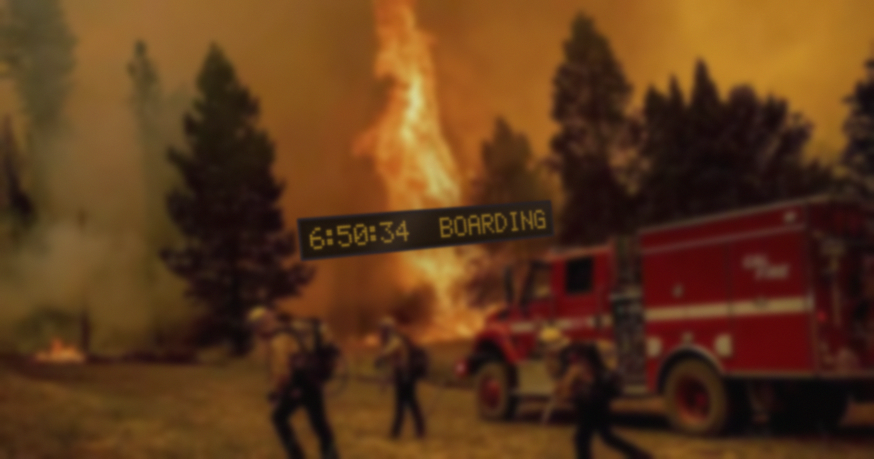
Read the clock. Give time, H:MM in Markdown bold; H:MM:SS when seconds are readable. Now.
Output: **6:50:34**
